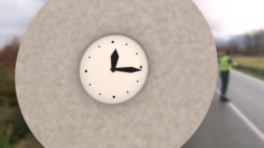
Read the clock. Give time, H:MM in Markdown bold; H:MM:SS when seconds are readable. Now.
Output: **12:16**
